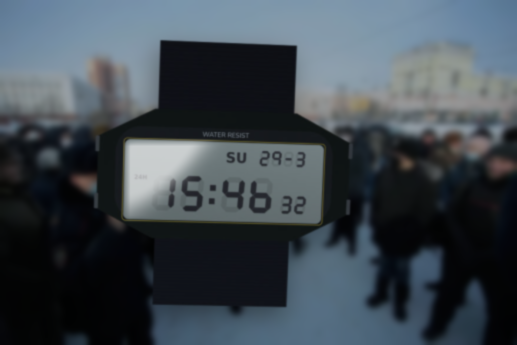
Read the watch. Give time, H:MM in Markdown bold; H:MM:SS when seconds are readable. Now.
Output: **15:46:32**
